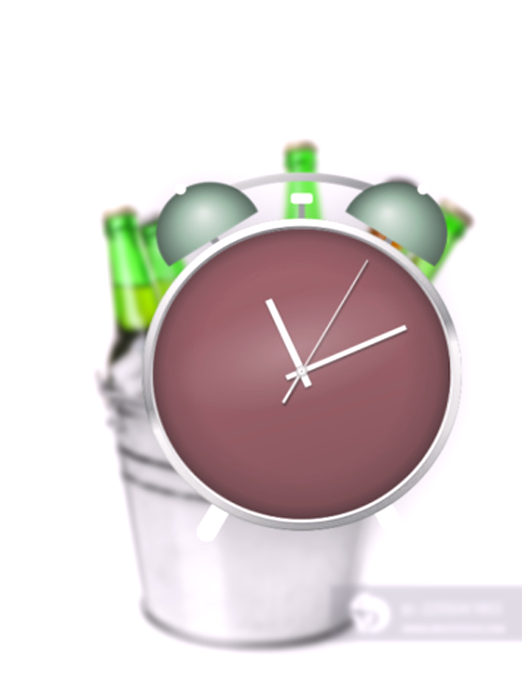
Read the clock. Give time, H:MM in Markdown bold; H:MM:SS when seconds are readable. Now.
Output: **11:11:05**
